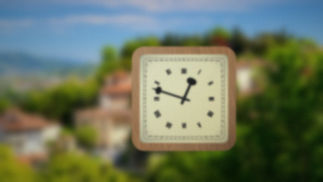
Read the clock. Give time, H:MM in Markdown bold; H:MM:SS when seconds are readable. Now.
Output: **12:48**
